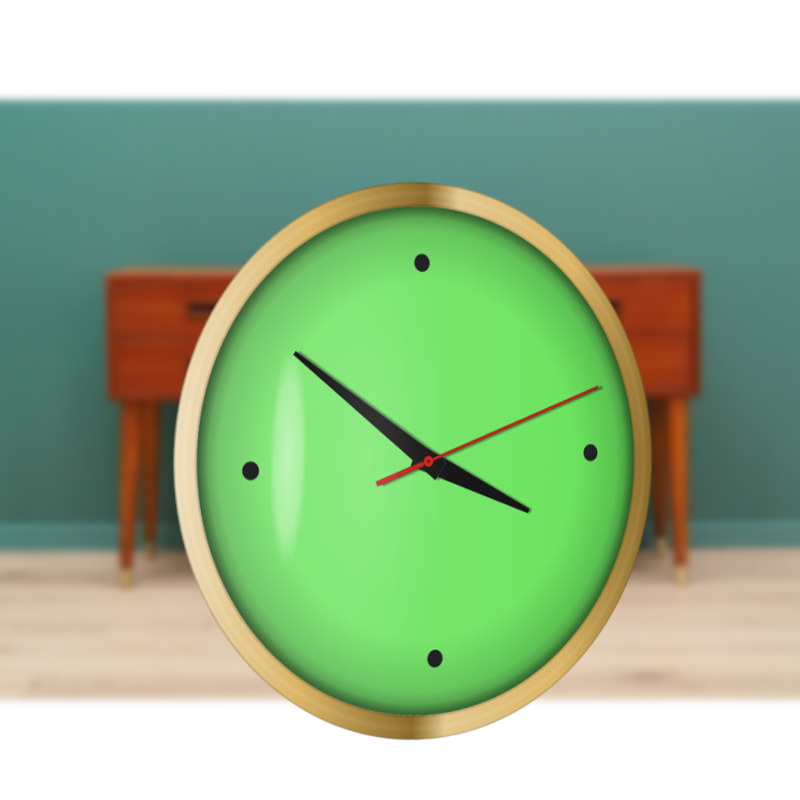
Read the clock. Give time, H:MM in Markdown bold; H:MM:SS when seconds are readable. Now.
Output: **3:51:12**
